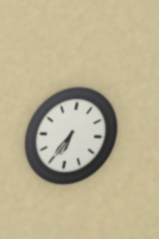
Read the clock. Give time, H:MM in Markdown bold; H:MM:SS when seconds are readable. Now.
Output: **6:35**
